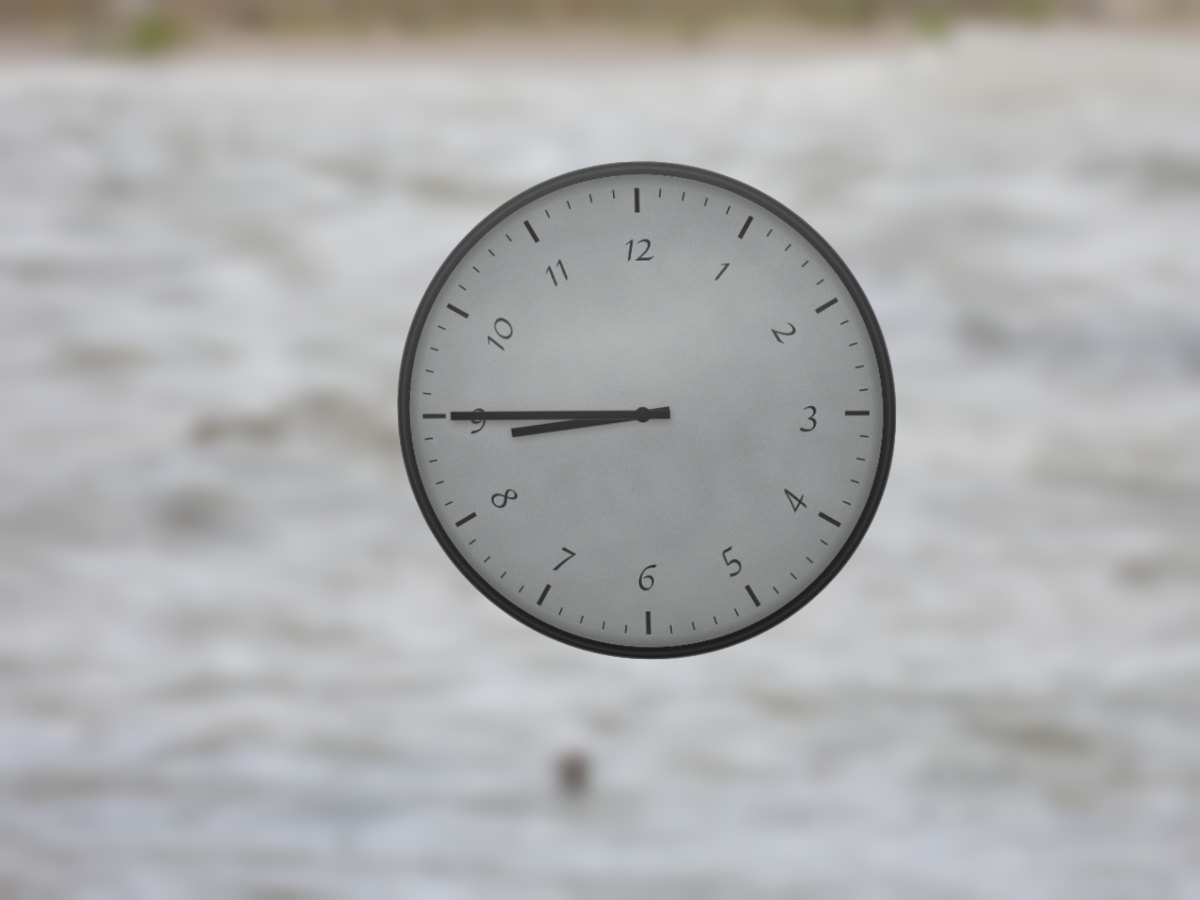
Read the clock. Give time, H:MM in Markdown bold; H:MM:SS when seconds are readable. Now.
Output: **8:45**
